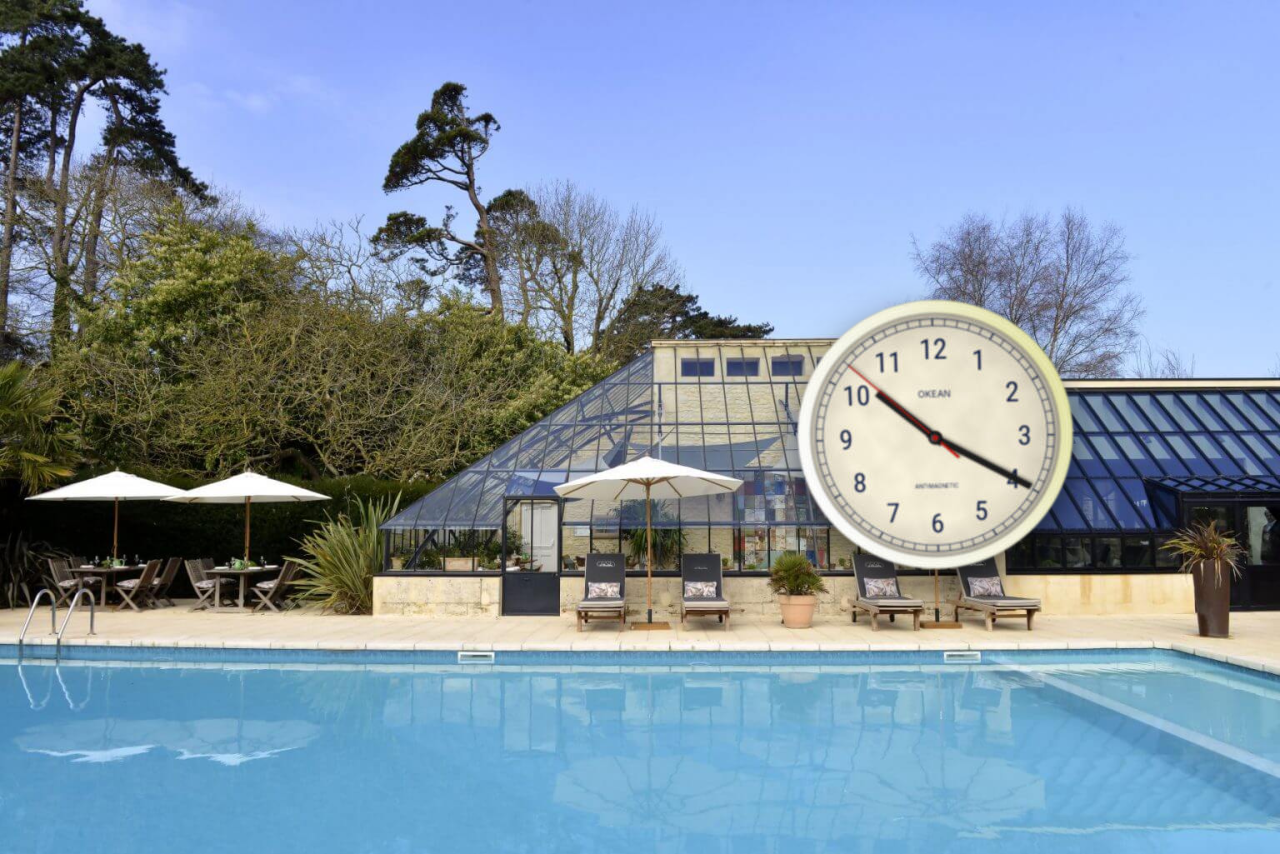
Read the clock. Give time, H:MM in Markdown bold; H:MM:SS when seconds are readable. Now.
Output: **10:19:52**
